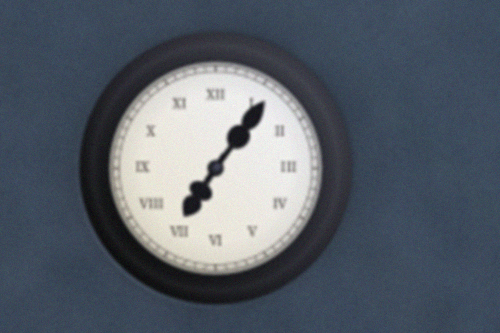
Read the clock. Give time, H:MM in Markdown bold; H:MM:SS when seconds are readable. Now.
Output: **7:06**
